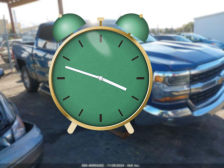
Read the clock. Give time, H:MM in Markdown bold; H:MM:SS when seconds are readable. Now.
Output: **3:48**
